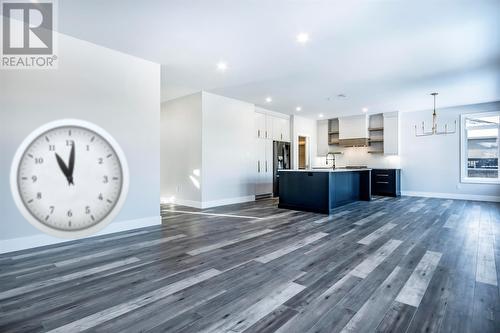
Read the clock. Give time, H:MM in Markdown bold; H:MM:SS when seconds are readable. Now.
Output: **11:01**
